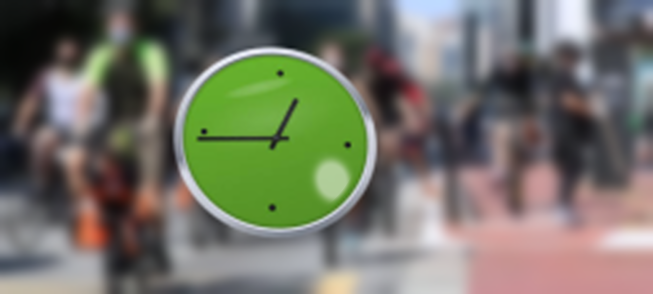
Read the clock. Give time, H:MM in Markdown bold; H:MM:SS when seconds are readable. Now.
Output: **12:44**
